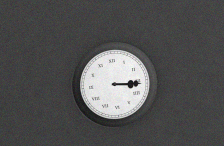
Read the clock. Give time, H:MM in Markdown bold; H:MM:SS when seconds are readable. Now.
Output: **3:16**
